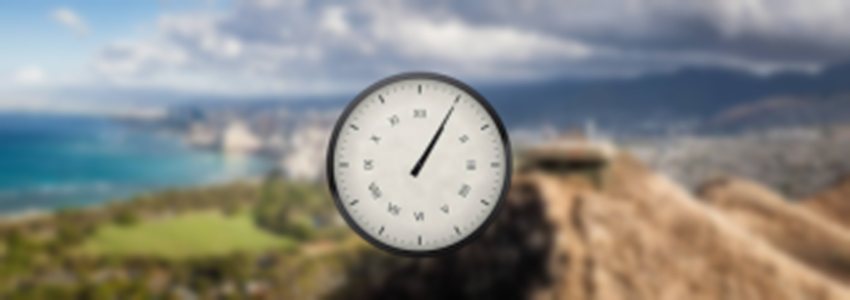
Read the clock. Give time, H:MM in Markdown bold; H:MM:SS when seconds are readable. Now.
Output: **1:05**
